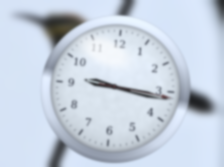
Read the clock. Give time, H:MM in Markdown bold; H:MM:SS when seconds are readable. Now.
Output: **9:16:16**
